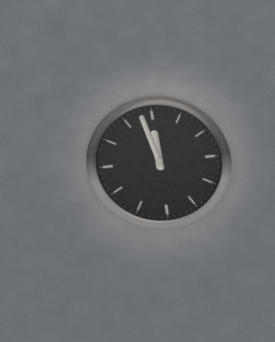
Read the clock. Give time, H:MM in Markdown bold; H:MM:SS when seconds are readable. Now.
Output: **11:58**
